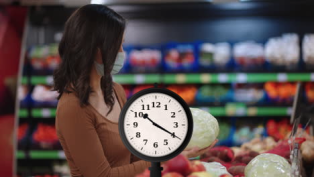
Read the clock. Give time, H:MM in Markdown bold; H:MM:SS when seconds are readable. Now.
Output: **10:20**
